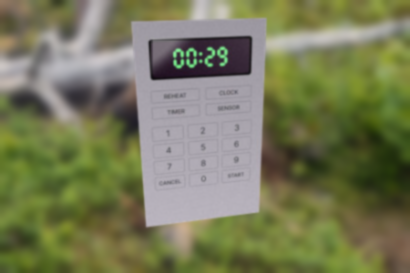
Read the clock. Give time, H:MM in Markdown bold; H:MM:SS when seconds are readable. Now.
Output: **0:29**
